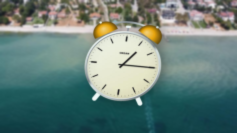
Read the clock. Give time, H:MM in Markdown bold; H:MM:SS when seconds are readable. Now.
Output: **1:15**
